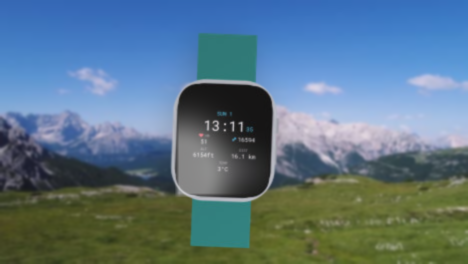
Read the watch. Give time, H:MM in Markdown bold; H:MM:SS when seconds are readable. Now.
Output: **13:11**
